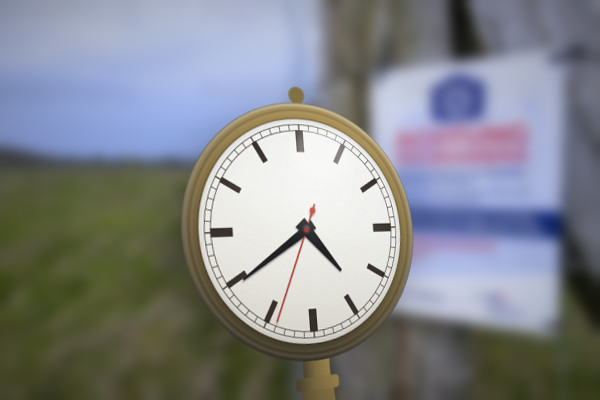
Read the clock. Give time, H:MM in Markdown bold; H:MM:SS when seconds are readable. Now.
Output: **4:39:34**
